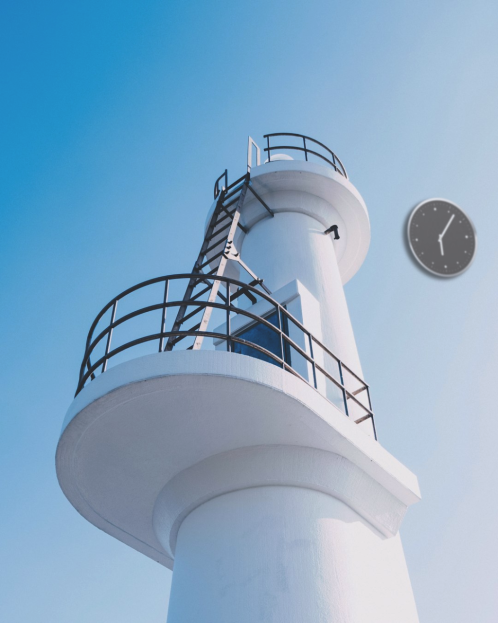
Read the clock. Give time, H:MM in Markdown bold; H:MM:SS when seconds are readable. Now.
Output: **6:07**
